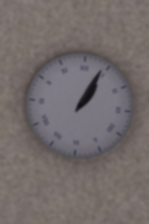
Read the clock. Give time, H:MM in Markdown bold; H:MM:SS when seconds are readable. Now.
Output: **1:04**
